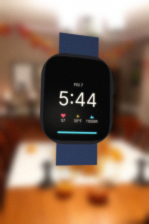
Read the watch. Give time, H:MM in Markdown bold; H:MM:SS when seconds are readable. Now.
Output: **5:44**
